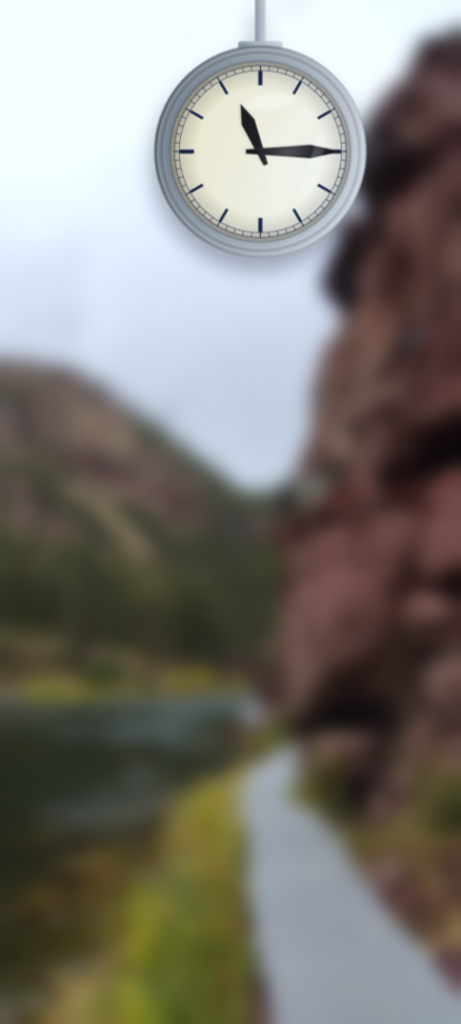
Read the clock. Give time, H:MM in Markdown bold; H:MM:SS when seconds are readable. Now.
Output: **11:15**
